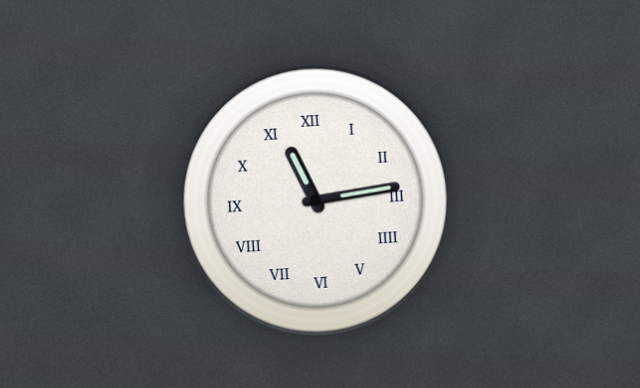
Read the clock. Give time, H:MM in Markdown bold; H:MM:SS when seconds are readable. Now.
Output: **11:14**
